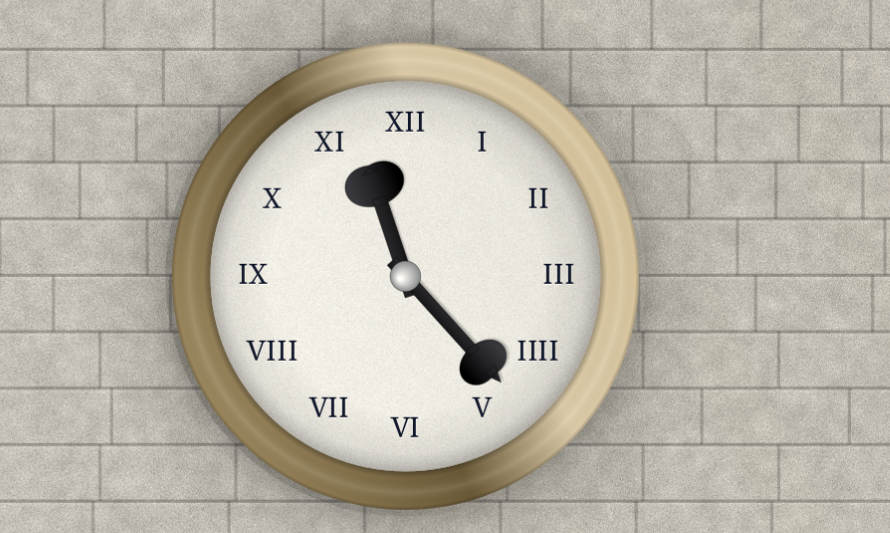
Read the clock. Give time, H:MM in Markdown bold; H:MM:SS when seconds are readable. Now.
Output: **11:23**
